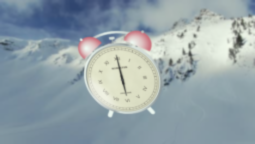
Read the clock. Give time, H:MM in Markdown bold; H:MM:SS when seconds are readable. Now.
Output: **6:00**
